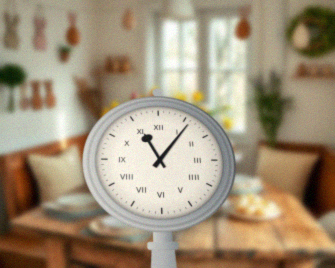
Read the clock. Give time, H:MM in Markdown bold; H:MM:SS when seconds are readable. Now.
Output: **11:06**
